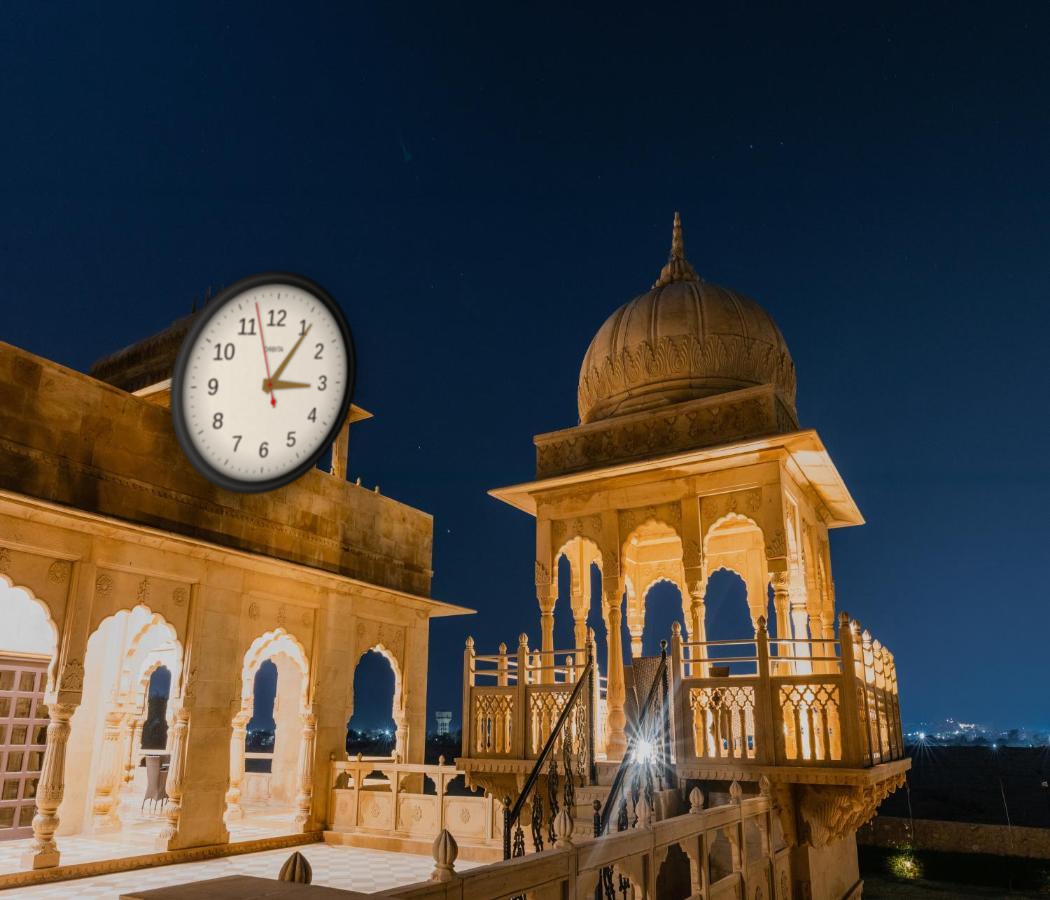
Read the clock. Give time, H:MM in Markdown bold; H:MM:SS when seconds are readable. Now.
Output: **3:05:57**
